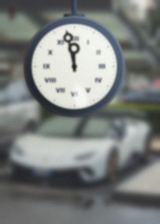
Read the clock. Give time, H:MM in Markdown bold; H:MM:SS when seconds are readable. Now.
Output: **11:58**
